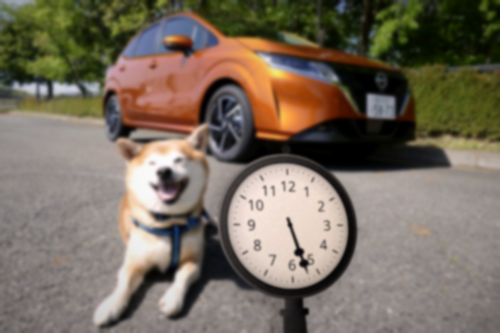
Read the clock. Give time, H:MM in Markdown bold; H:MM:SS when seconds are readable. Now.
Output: **5:27**
